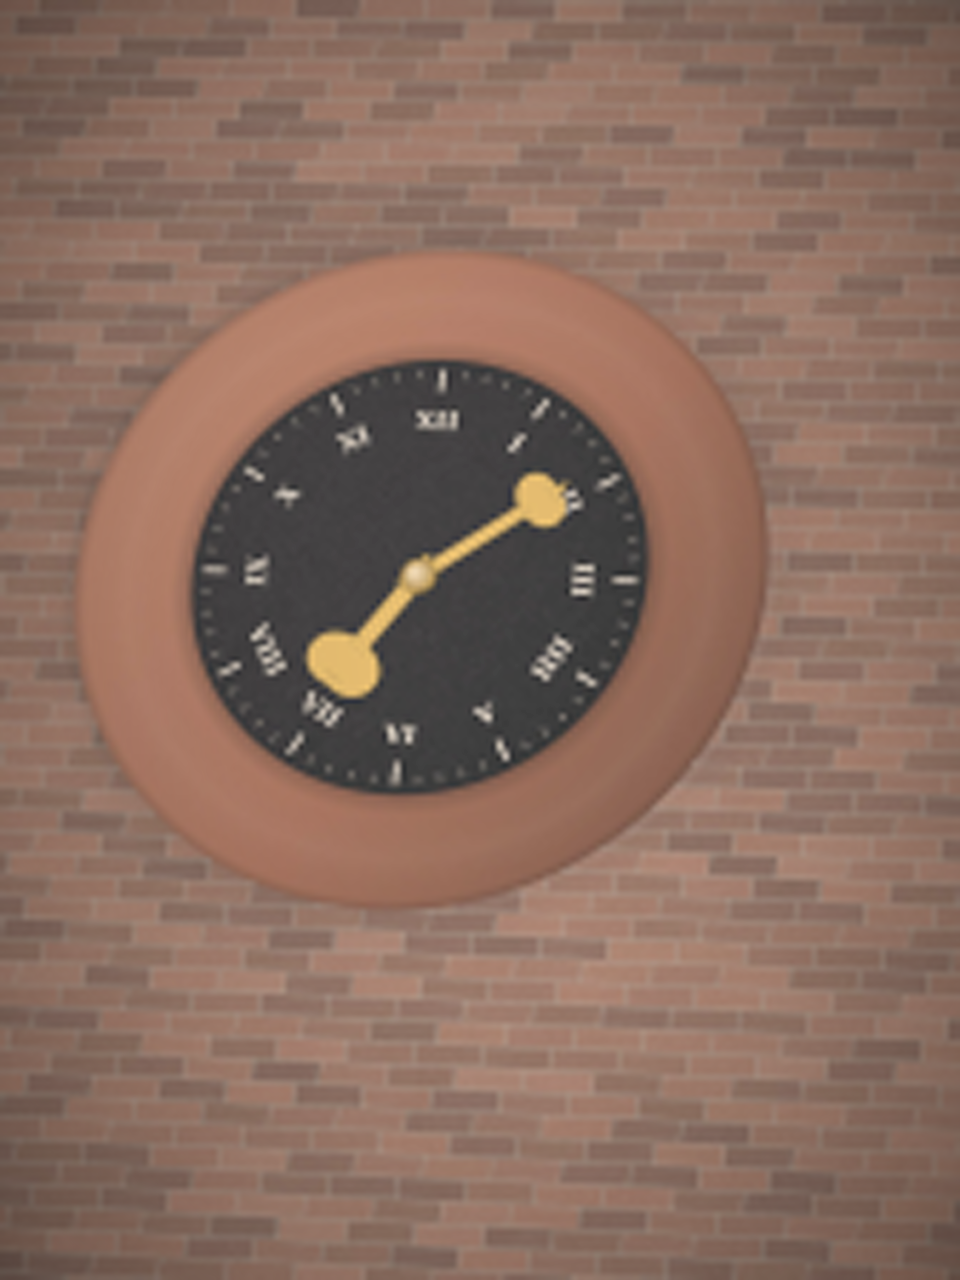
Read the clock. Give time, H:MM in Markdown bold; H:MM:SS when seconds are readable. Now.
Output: **7:09**
